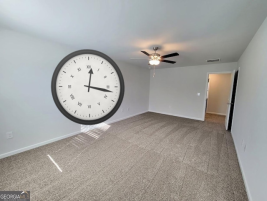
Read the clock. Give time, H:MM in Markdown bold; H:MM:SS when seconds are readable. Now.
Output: **12:17**
